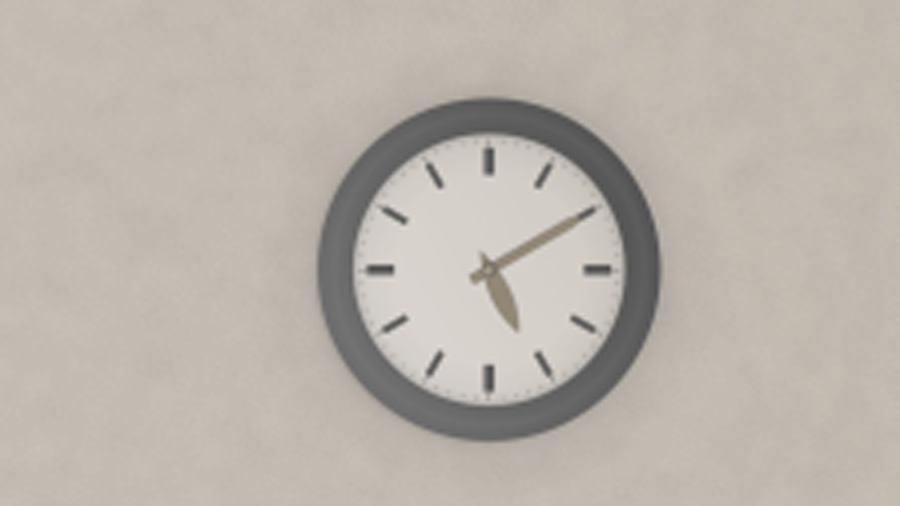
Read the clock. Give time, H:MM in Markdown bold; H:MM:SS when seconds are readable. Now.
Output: **5:10**
